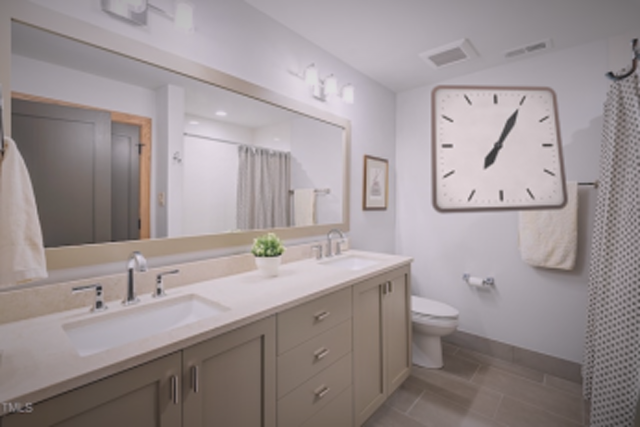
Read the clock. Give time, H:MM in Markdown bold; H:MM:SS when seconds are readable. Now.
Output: **7:05**
